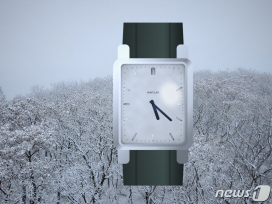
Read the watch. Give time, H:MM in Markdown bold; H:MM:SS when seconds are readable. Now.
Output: **5:22**
